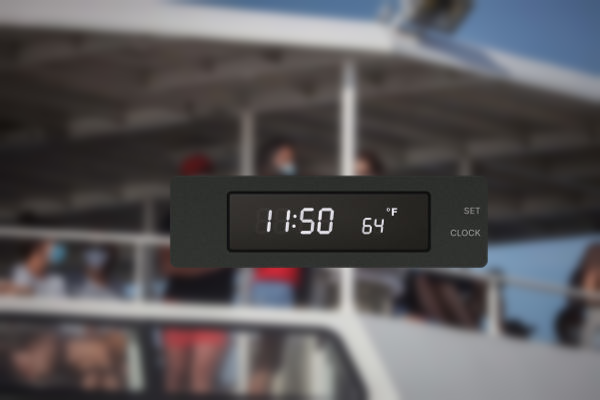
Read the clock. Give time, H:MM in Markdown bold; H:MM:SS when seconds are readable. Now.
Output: **11:50**
